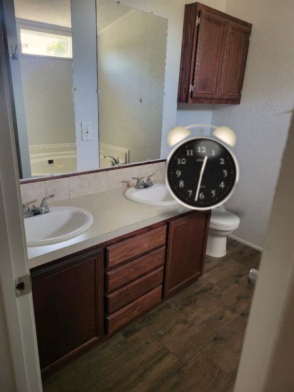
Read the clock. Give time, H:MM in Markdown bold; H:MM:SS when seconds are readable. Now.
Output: **12:32**
